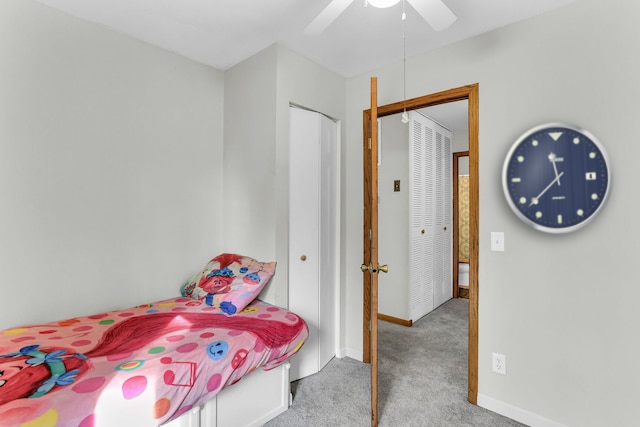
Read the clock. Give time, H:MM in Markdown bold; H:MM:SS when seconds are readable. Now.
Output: **11:38**
